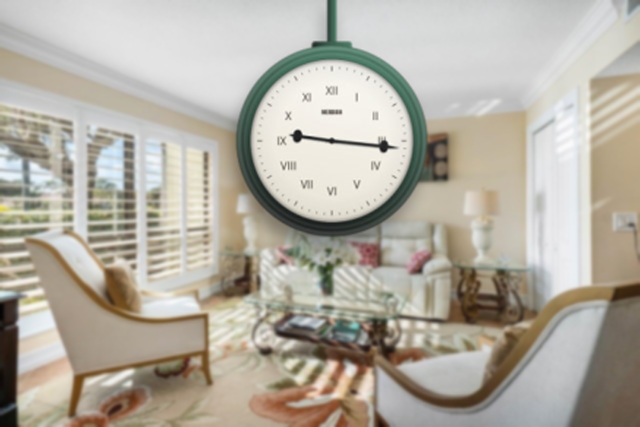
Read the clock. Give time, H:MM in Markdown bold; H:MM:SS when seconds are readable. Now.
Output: **9:16**
